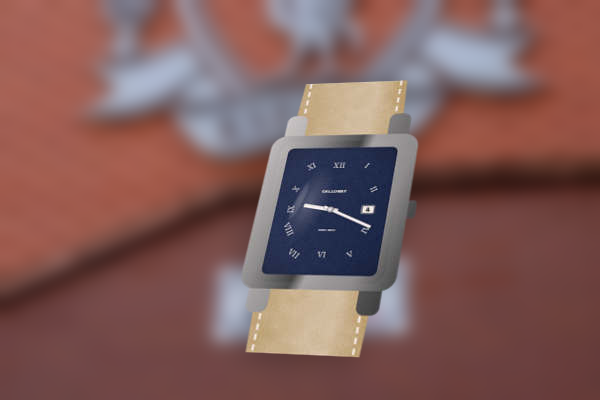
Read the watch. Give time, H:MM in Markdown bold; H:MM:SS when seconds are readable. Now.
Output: **9:19**
